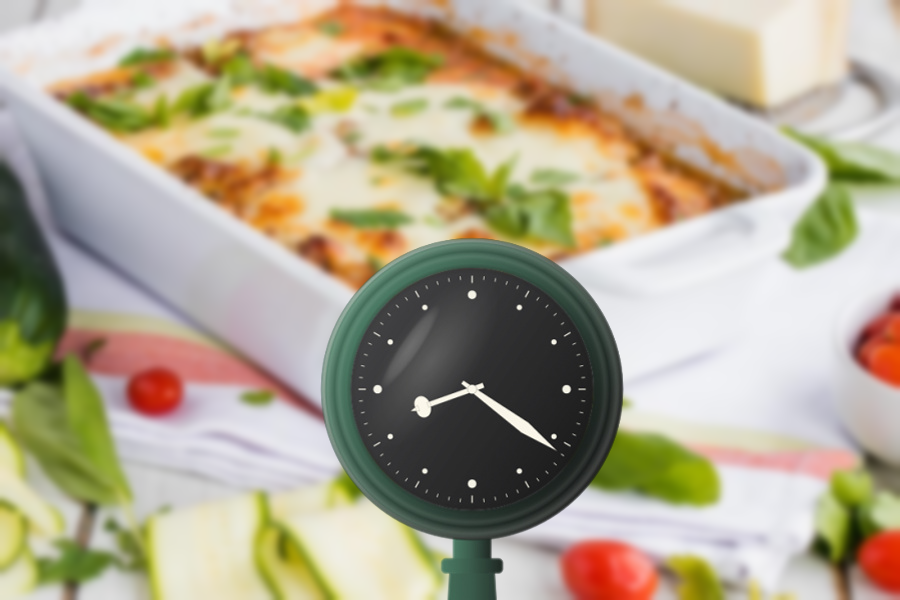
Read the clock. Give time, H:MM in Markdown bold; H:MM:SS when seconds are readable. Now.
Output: **8:21**
